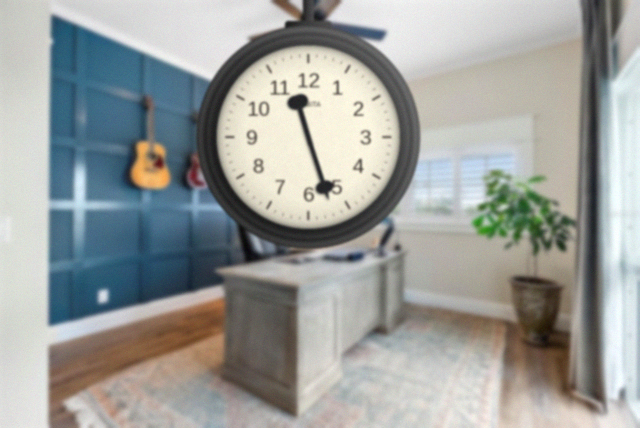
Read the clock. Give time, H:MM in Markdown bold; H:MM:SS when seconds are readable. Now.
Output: **11:27**
